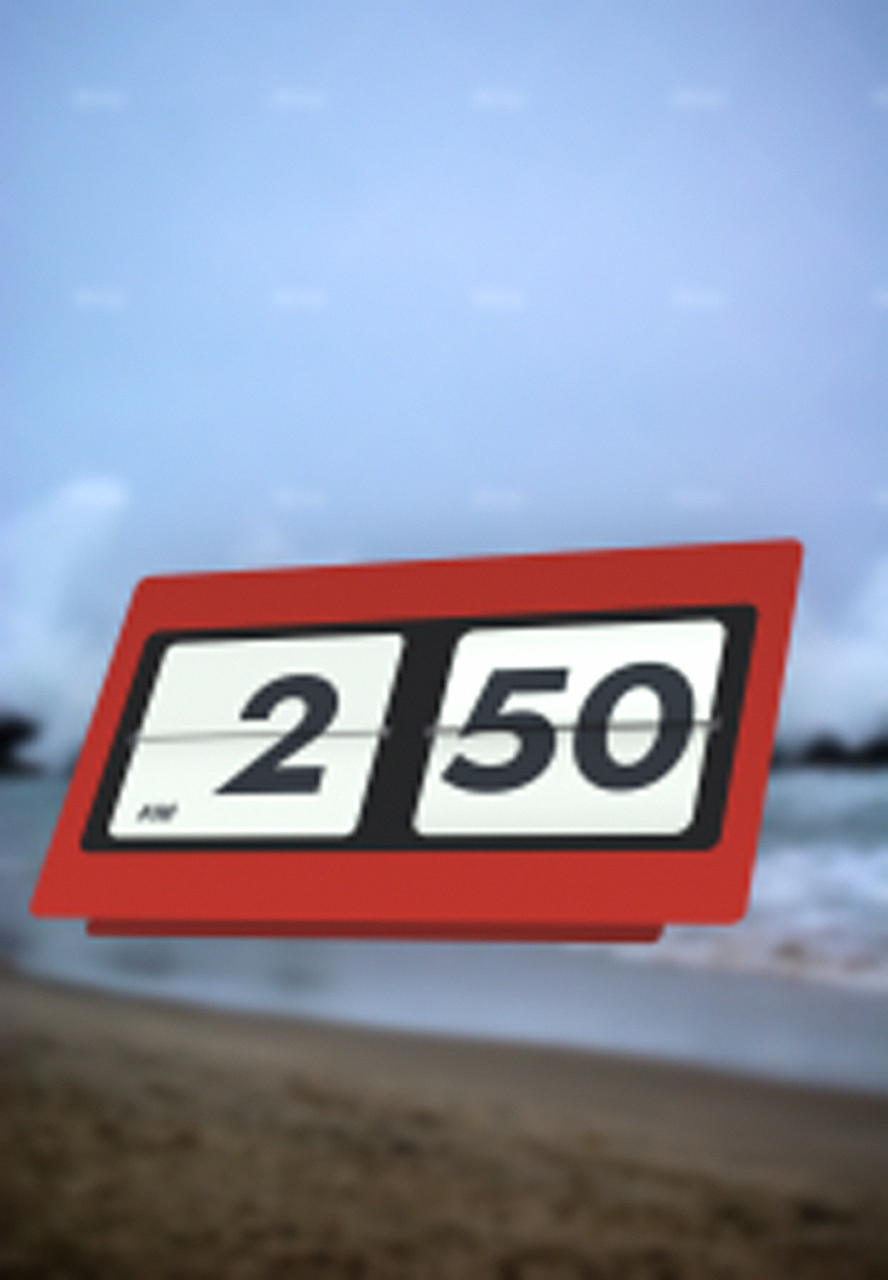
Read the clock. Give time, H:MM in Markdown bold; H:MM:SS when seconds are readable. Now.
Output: **2:50**
